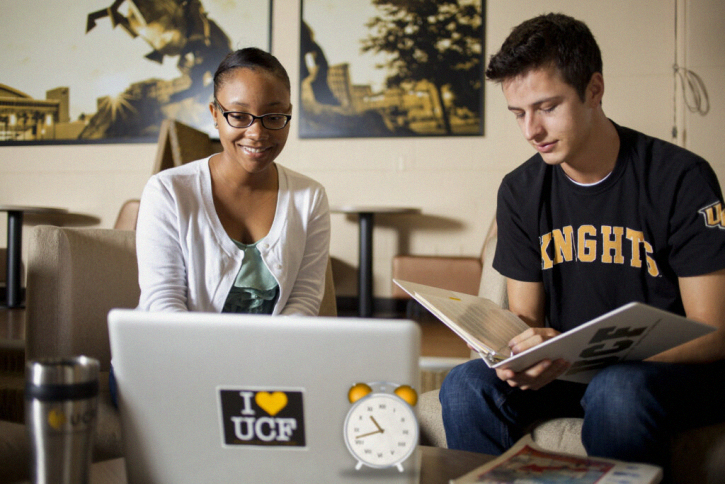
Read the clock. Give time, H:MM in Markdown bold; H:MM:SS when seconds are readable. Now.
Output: **10:42**
